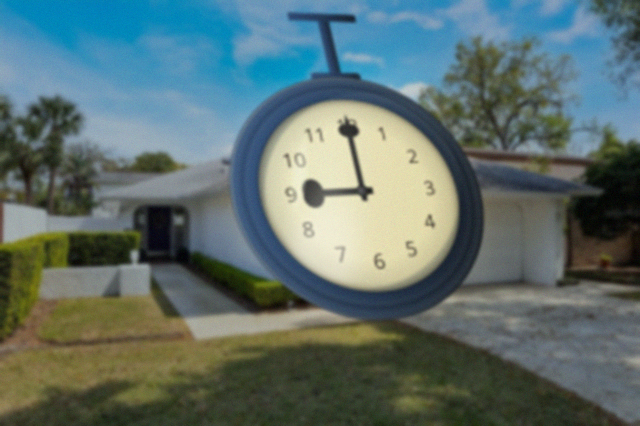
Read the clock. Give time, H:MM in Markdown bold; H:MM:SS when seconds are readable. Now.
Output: **9:00**
